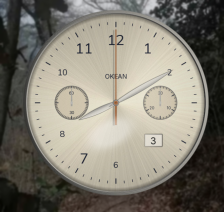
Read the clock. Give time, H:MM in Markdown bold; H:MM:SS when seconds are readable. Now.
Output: **8:10**
